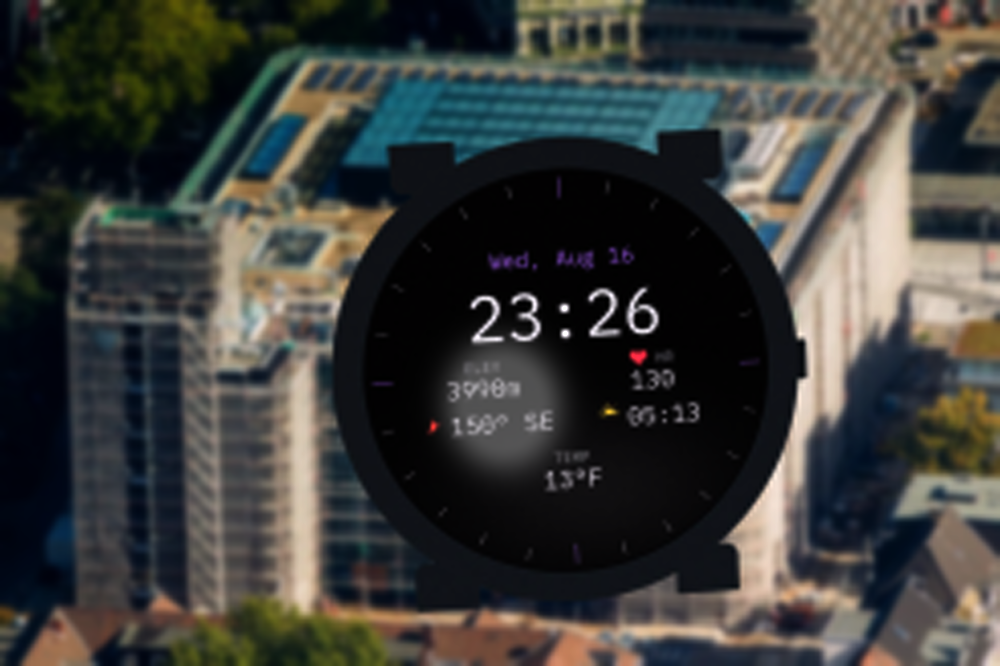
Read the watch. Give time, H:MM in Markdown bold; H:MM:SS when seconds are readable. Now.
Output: **23:26**
